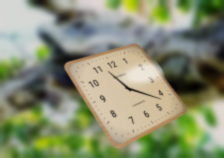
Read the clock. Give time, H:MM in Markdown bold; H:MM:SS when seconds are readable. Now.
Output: **11:22**
